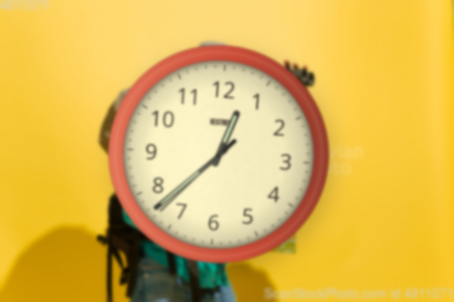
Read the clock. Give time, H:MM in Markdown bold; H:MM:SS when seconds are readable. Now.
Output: **12:37:37**
